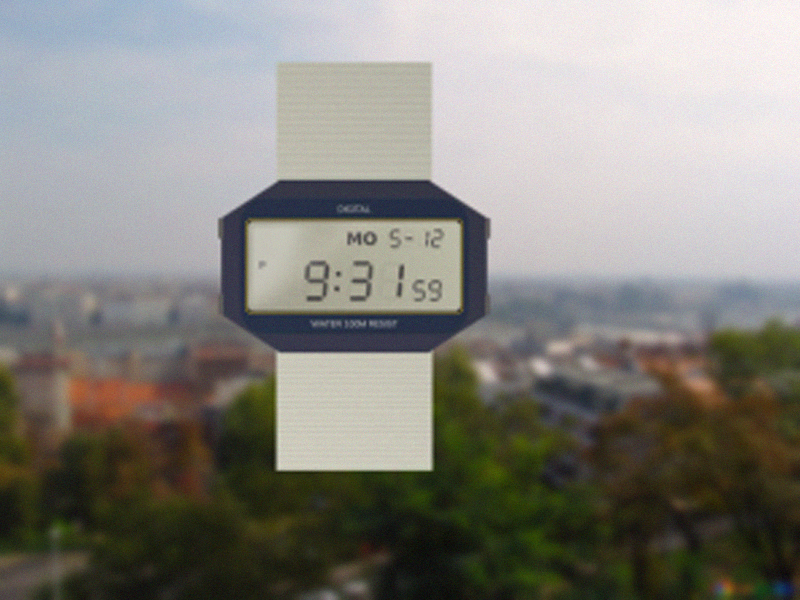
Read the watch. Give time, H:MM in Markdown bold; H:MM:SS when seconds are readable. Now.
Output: **9:31:59**
